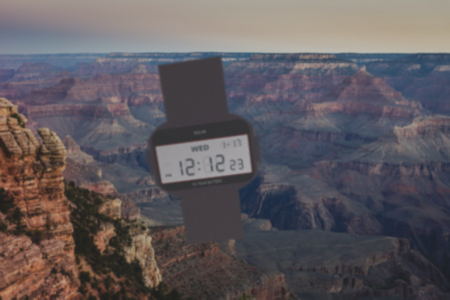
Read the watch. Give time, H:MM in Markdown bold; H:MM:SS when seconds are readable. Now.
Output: **12:12:23**
